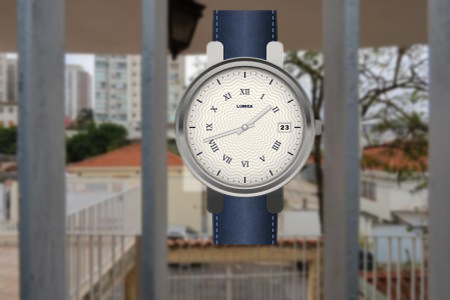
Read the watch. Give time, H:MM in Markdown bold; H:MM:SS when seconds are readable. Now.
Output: **1:42**
